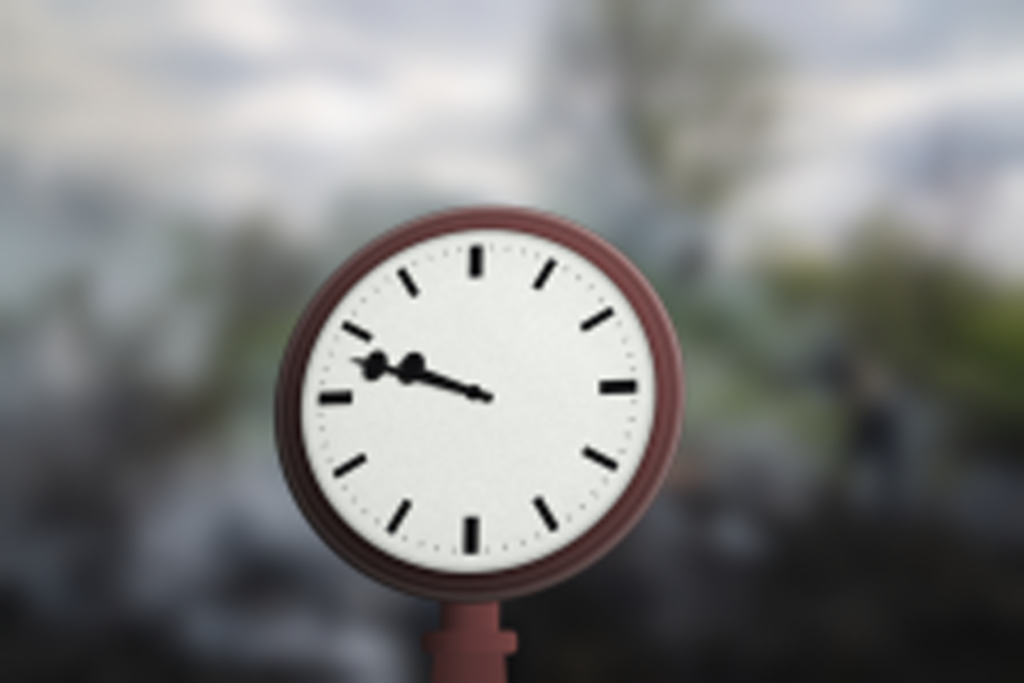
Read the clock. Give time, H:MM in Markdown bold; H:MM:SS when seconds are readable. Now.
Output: **9:48**
